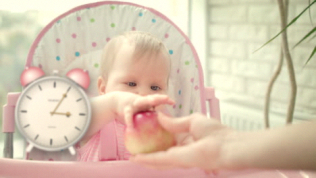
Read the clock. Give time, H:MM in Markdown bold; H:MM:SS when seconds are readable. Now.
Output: **3:05**
